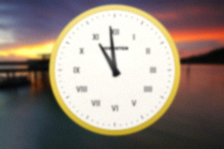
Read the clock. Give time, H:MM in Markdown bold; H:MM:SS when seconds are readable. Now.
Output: **10:59**
